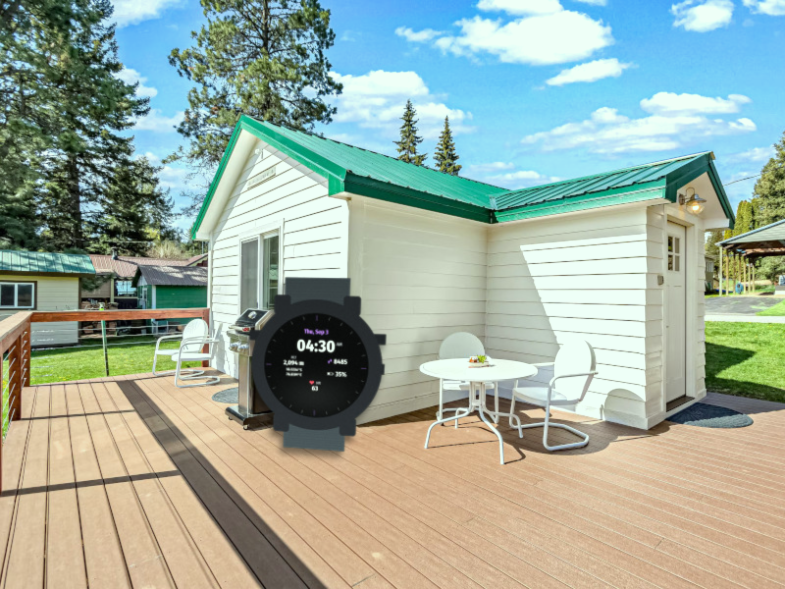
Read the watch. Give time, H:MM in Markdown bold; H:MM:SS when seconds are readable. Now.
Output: **4:30**
